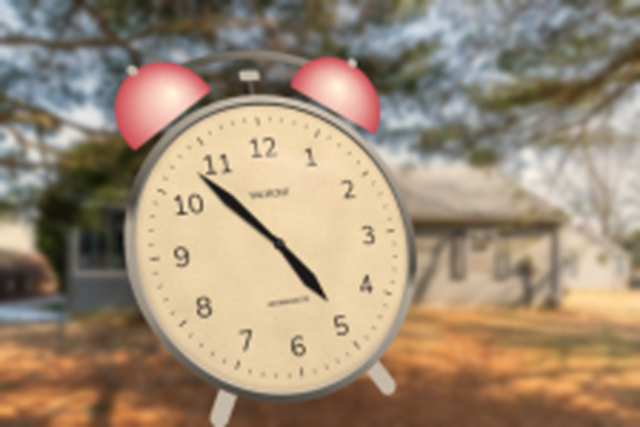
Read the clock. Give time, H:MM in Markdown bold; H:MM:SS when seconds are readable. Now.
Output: **4:53**
